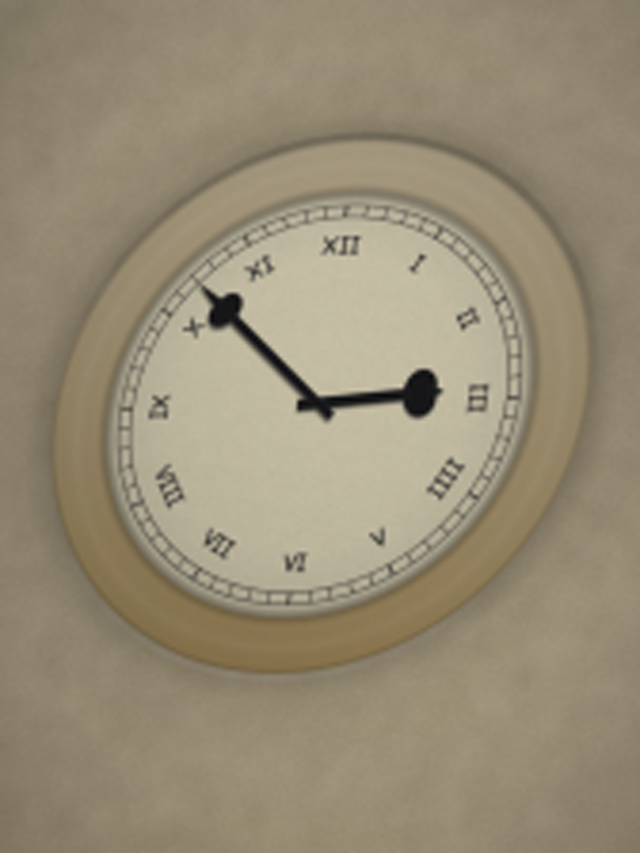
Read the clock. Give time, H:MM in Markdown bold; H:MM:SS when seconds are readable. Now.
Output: **2:52**
